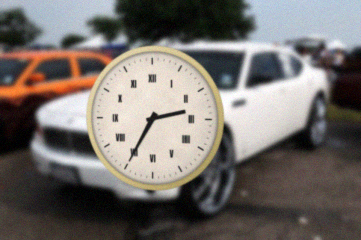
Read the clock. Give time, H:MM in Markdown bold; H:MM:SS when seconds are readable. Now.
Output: **2:35**
